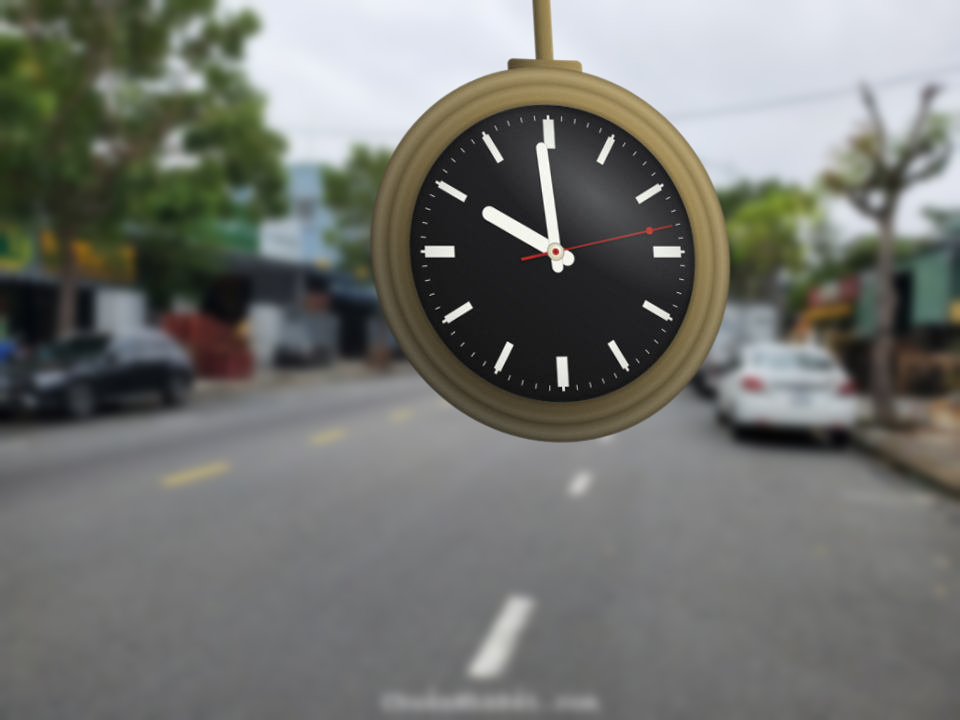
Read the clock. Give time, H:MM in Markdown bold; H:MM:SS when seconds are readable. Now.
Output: **9:59:13**
